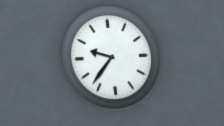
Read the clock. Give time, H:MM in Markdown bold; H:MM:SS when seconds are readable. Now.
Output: **9:37**
